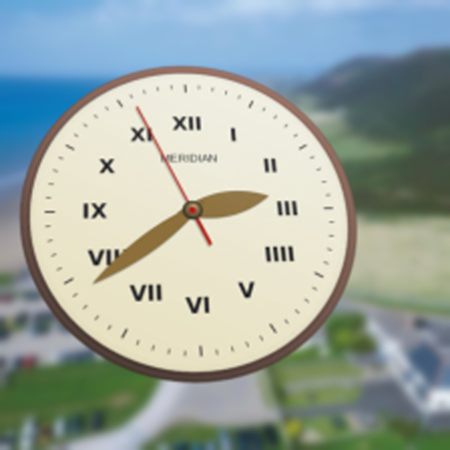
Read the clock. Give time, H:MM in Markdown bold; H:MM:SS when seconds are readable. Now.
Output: **2:38:56**
